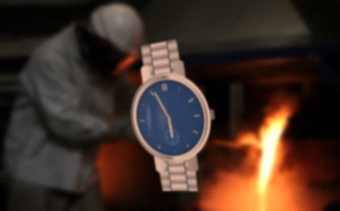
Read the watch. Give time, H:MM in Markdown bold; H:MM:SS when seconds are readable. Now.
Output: **5:56**
